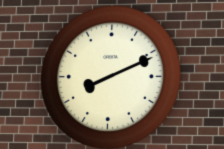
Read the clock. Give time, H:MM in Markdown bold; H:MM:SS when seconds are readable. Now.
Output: **8:11**
